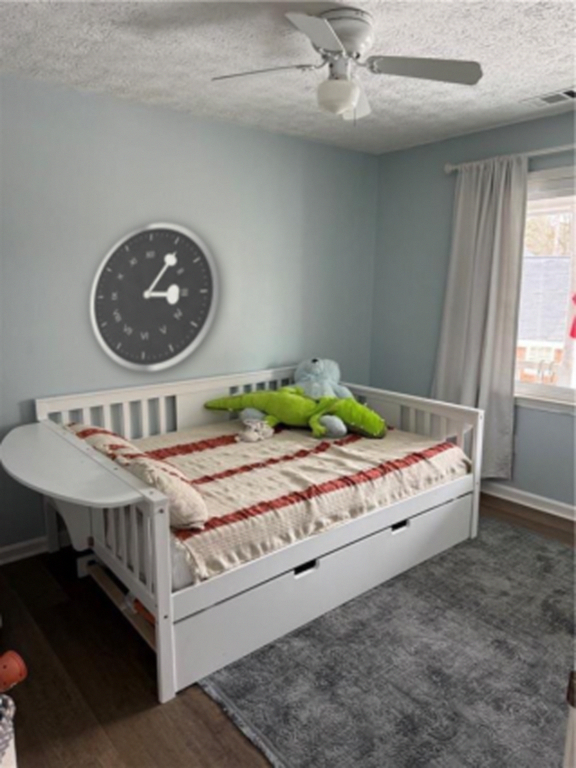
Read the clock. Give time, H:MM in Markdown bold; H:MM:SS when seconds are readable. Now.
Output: **3:06**
